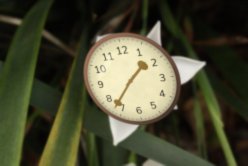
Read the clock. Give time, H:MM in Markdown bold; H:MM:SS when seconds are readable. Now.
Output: **1:37**
